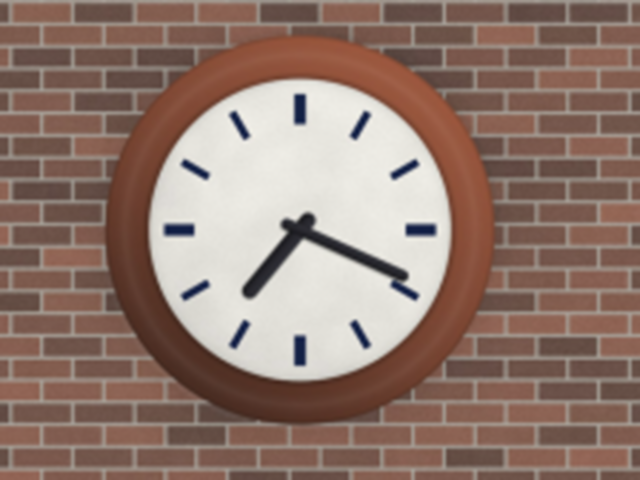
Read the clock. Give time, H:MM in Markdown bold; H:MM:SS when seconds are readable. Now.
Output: **7:19**
